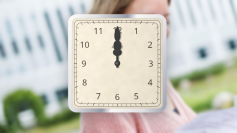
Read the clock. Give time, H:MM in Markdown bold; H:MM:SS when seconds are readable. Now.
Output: **12:00**
